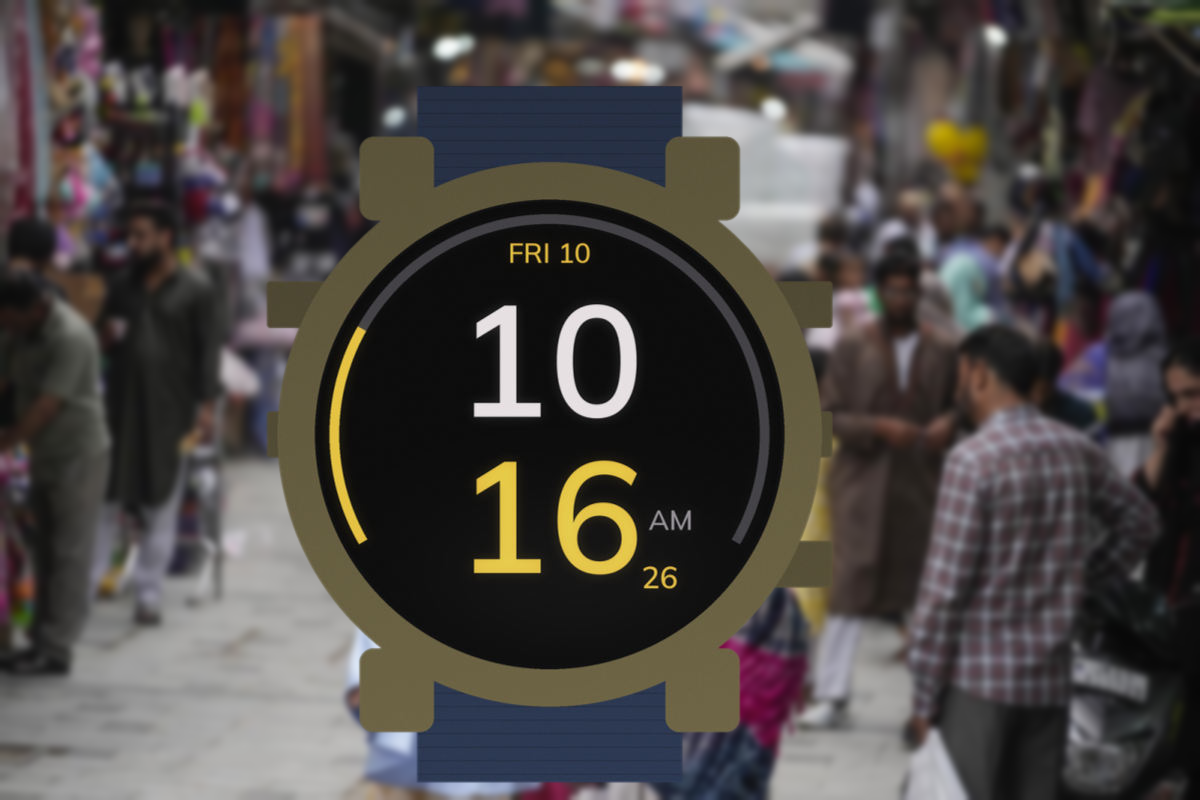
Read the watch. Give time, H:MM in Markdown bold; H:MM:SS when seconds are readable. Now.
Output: **10:16:26**
